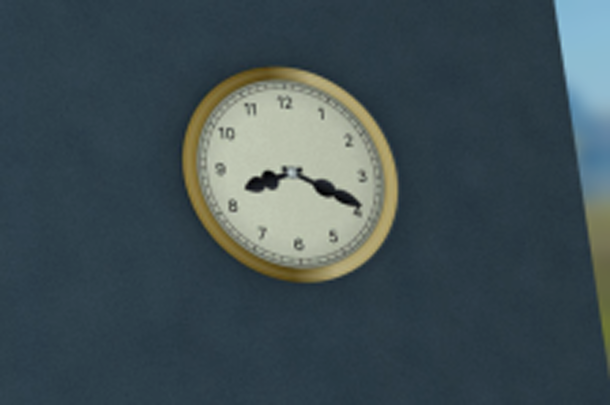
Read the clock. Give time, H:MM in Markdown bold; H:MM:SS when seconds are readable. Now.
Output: **8:19**
